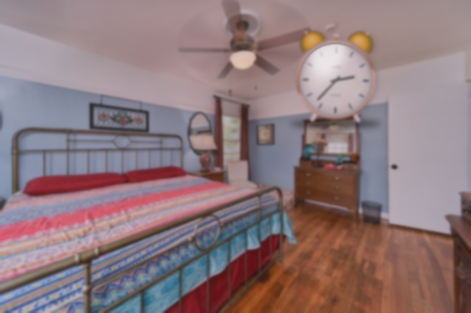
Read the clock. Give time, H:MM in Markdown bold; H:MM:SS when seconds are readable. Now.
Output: **2:37**
